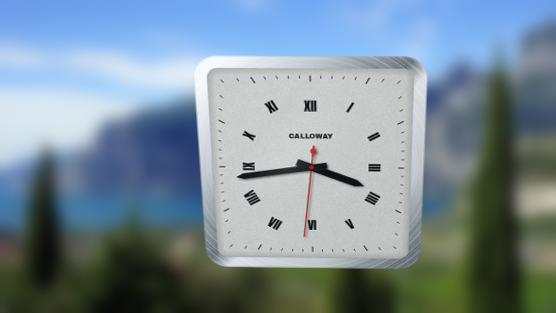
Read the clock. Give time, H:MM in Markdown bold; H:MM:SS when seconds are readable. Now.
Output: **3:43:31**
